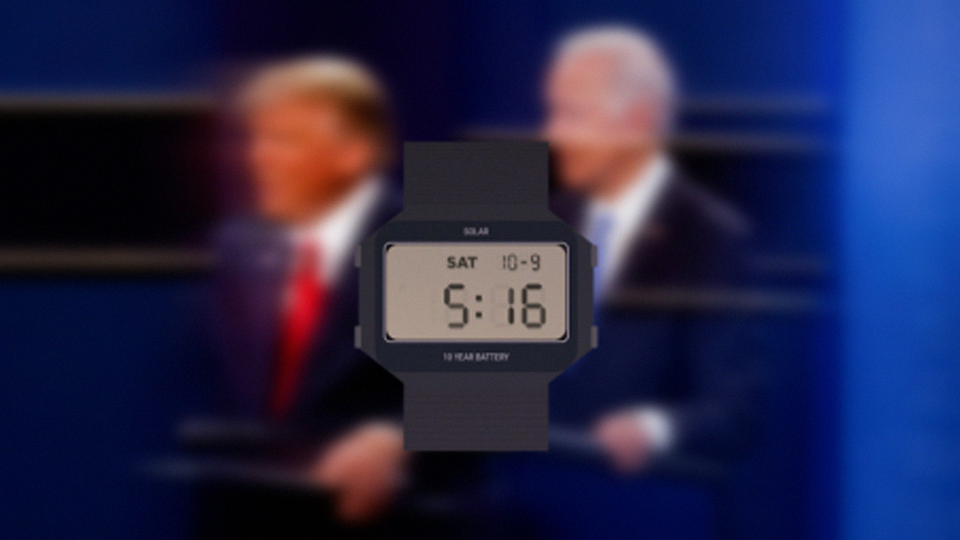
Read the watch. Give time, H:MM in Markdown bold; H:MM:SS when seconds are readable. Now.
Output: **5:16**
